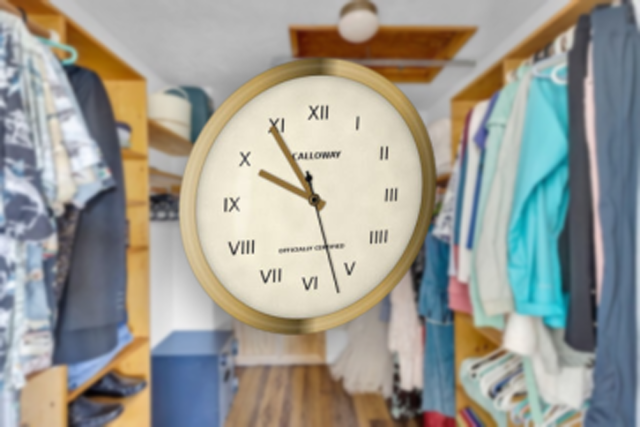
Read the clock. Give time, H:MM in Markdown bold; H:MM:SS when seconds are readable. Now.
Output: **9:54:27**
